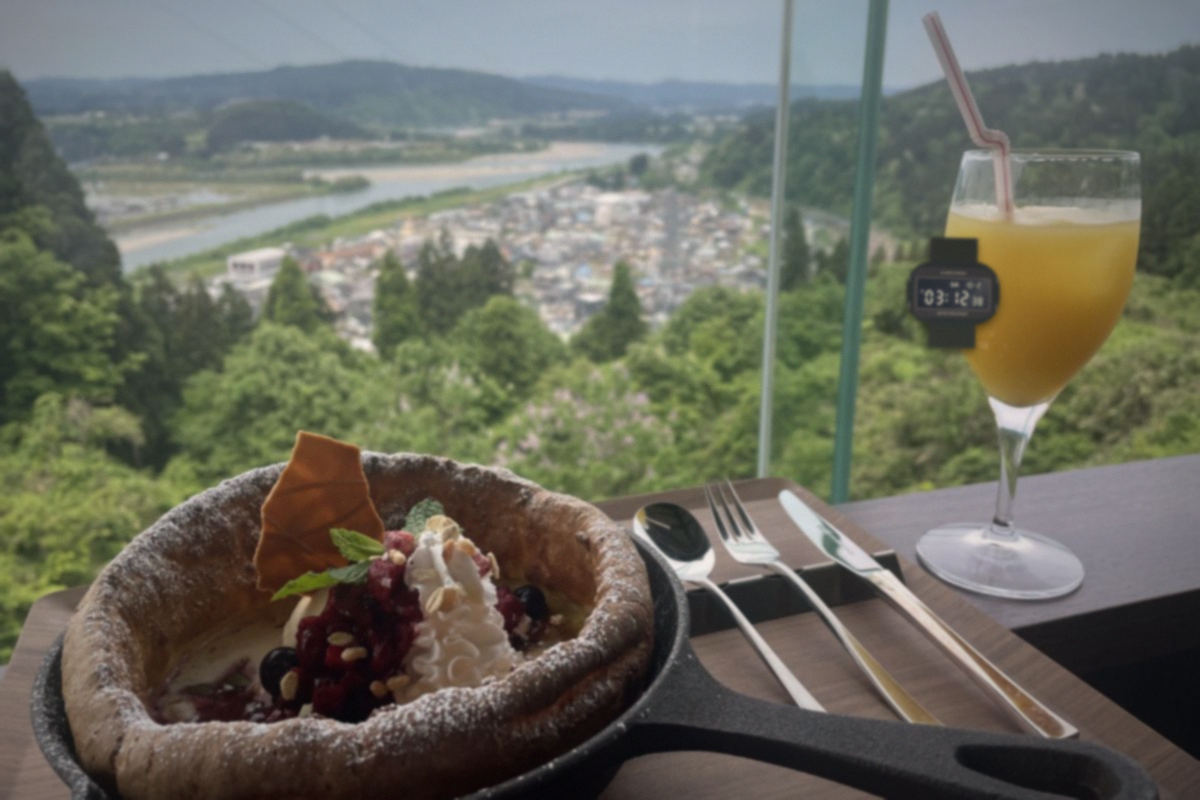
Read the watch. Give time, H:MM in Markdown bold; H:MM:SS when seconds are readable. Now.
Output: **3:12**
